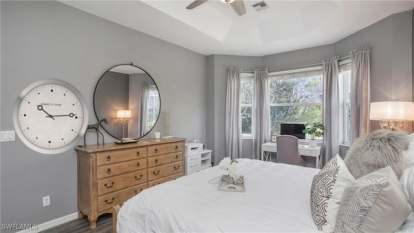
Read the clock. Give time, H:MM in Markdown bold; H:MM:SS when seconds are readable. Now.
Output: **10:14**
